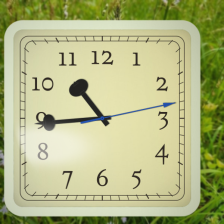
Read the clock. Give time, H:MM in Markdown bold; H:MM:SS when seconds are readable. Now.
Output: **10:44:13**
